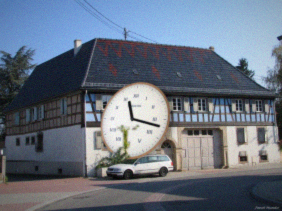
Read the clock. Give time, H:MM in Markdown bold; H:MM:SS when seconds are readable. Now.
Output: **11:17**
